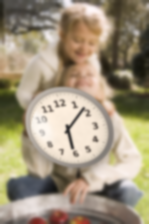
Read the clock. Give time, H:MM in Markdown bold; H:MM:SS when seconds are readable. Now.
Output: **6:08**
